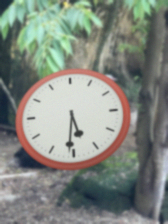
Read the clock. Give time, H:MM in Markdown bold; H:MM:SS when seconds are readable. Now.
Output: **5:31**
